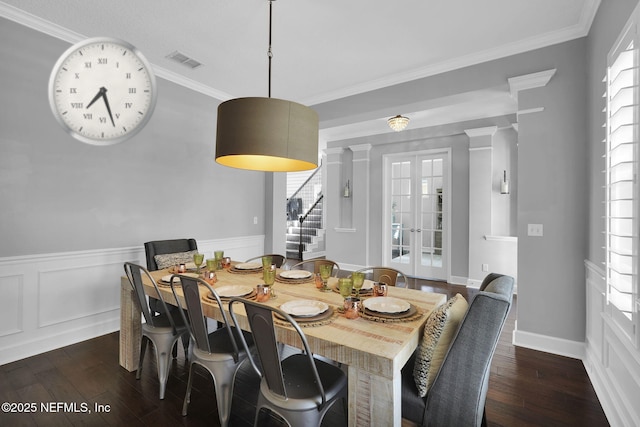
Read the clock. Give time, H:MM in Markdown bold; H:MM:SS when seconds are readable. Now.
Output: **7:27**
